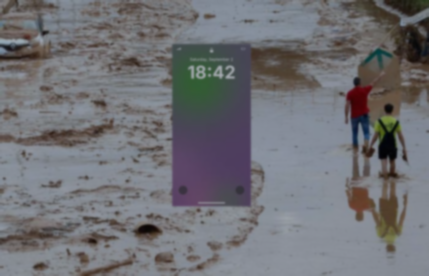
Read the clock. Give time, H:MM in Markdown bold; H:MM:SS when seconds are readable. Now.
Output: **18:42**
